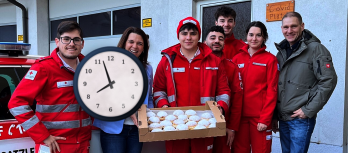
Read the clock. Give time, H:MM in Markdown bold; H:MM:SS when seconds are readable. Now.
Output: **7:57**
